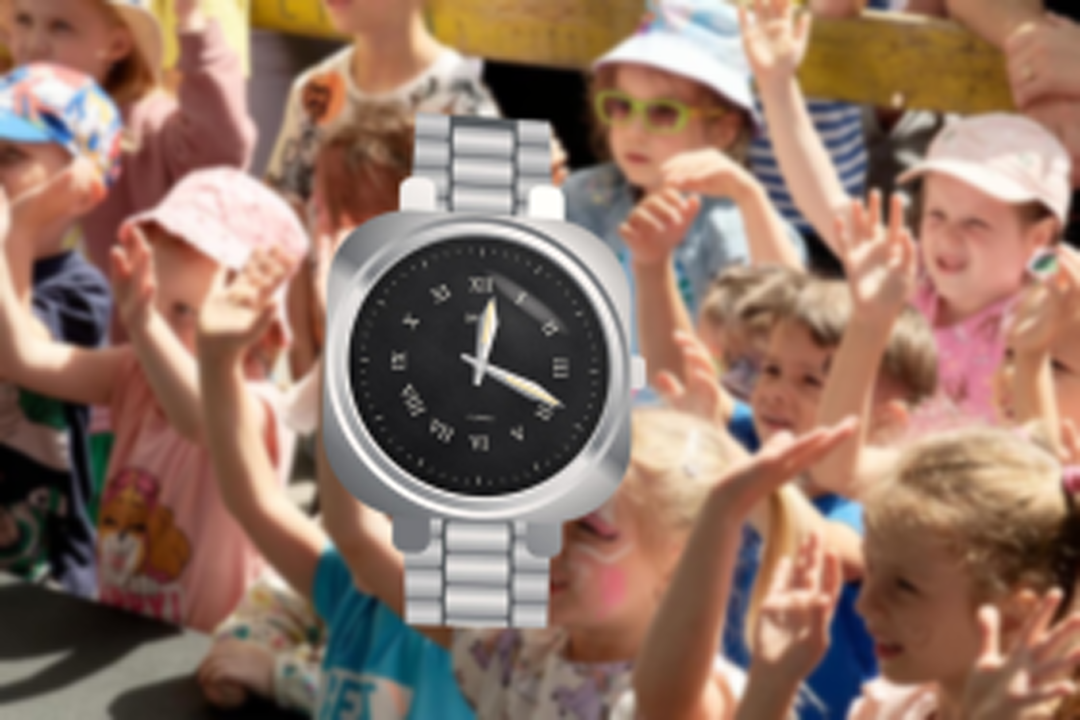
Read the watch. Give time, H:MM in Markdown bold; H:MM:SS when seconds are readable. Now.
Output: **12:19**
